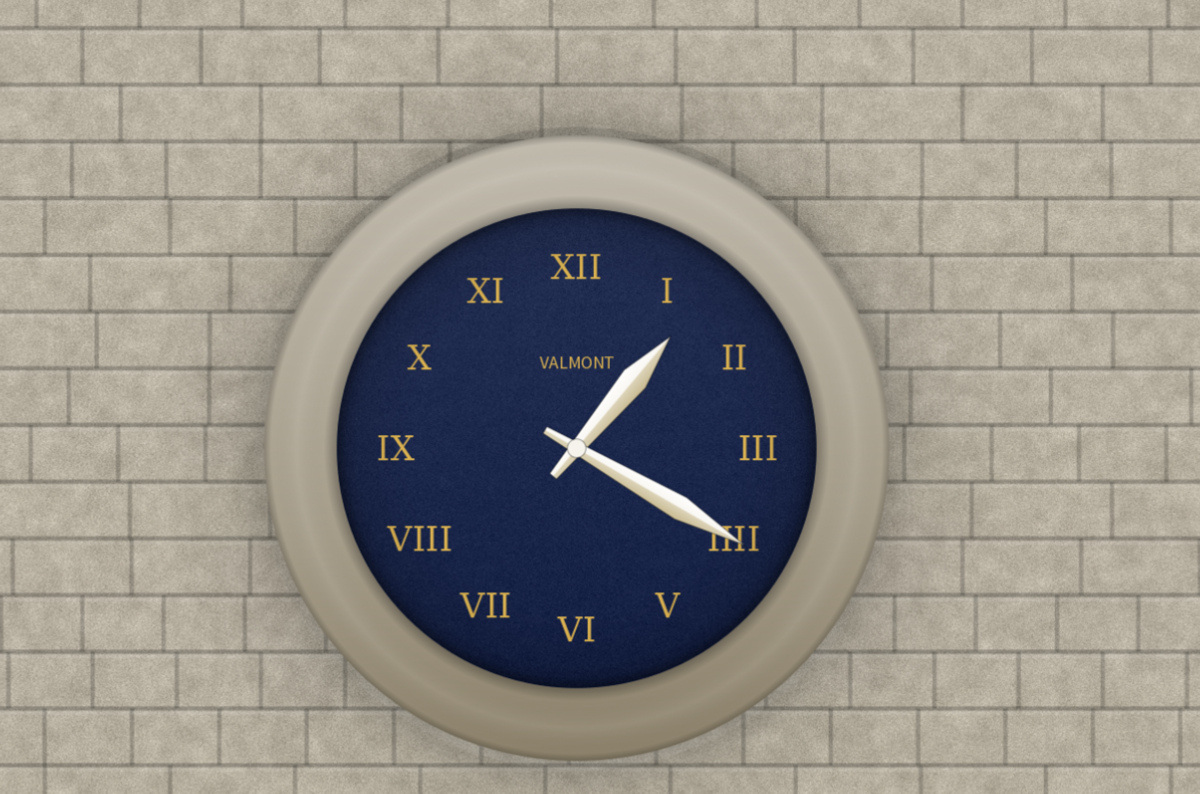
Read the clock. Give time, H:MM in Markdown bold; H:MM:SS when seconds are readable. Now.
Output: **1:20**
